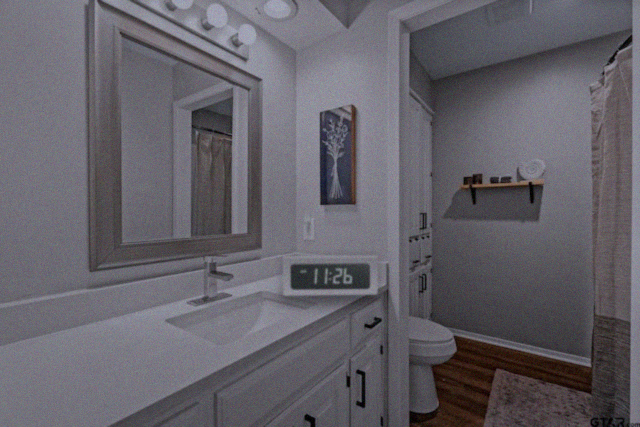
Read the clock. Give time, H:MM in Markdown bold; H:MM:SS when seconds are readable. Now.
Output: **11:26**
